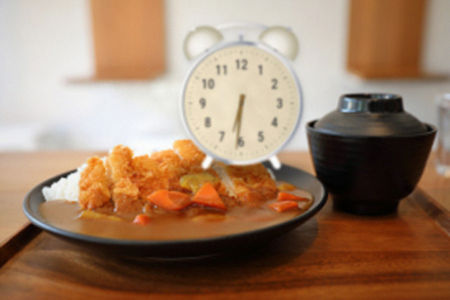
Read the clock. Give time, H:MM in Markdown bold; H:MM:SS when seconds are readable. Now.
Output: **6:31**
